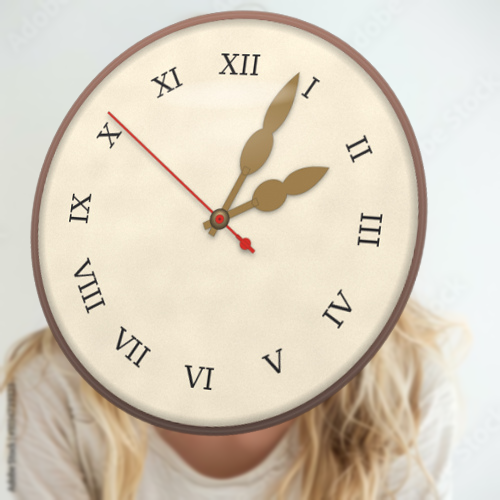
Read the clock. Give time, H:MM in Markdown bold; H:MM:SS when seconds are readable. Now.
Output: **2:03:51**
